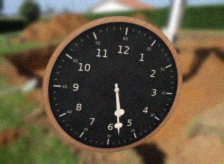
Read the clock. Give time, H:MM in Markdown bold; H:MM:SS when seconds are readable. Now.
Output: **5:28**
